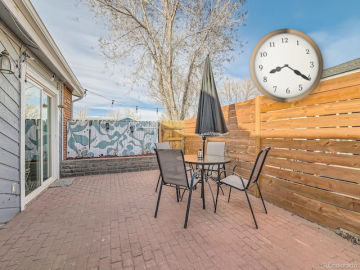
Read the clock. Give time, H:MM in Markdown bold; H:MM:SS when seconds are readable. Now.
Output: **8:21**
